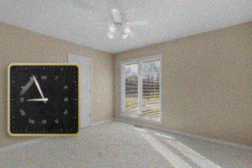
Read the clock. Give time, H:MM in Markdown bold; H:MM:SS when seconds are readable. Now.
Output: **8:56**
